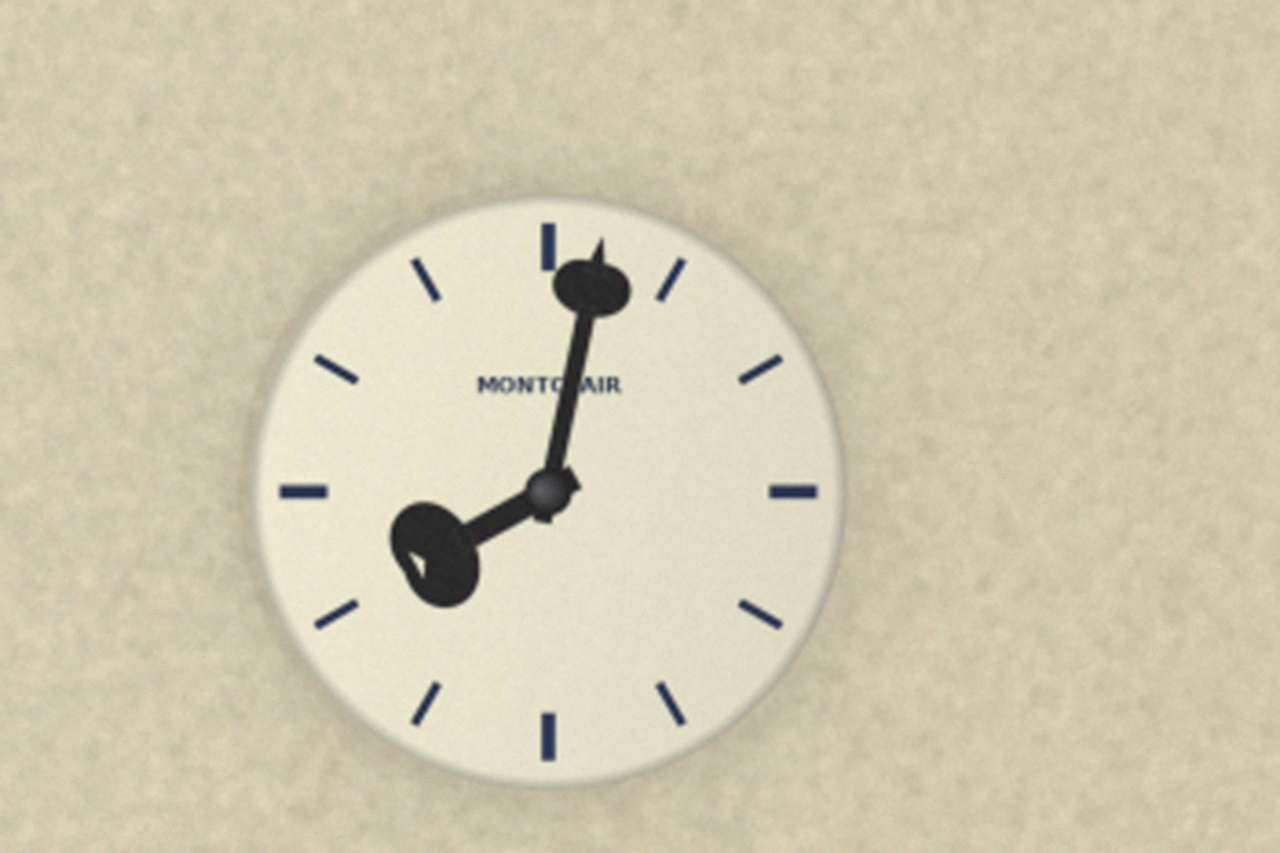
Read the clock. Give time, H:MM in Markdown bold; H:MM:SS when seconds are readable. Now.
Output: **8:02**
